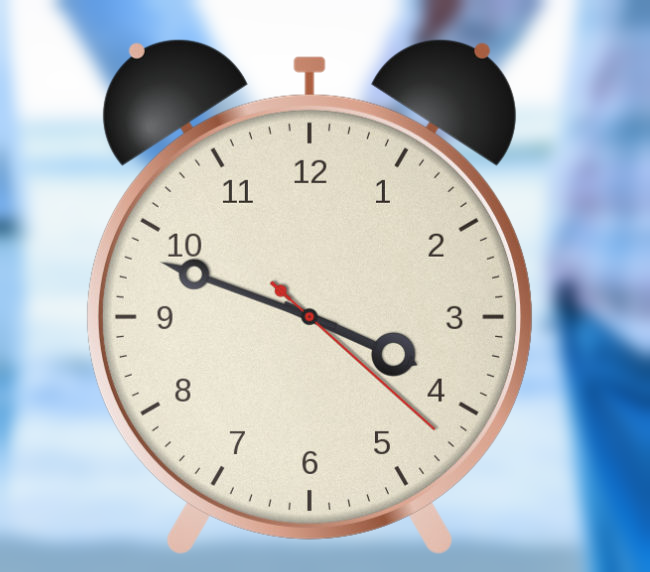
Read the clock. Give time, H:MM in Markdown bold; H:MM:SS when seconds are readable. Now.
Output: **3:48:22**
